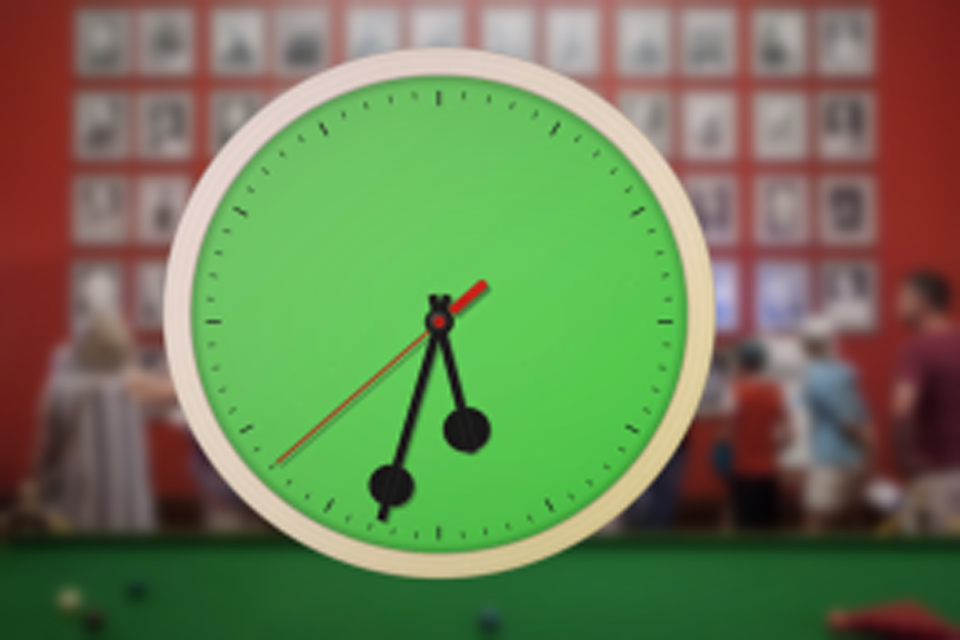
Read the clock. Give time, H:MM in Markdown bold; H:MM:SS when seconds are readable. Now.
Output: **5:32:38**
